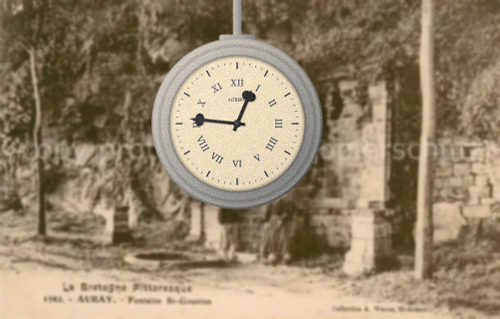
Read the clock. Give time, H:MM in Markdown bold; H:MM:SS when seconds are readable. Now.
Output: **12:46**
